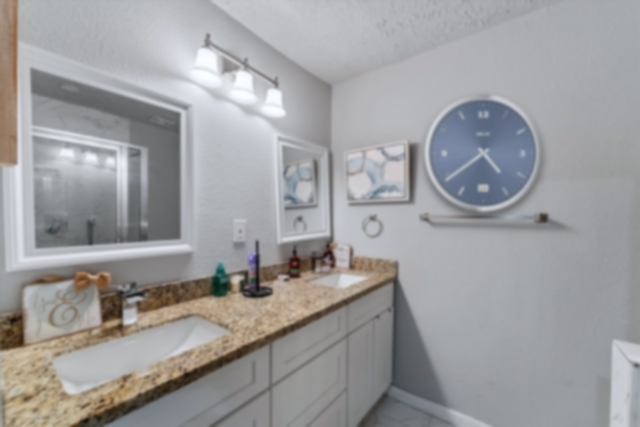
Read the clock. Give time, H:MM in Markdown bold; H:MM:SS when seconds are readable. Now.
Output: **4:39**
